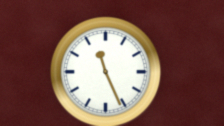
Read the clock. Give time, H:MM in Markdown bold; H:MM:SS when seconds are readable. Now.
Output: **11:26**
